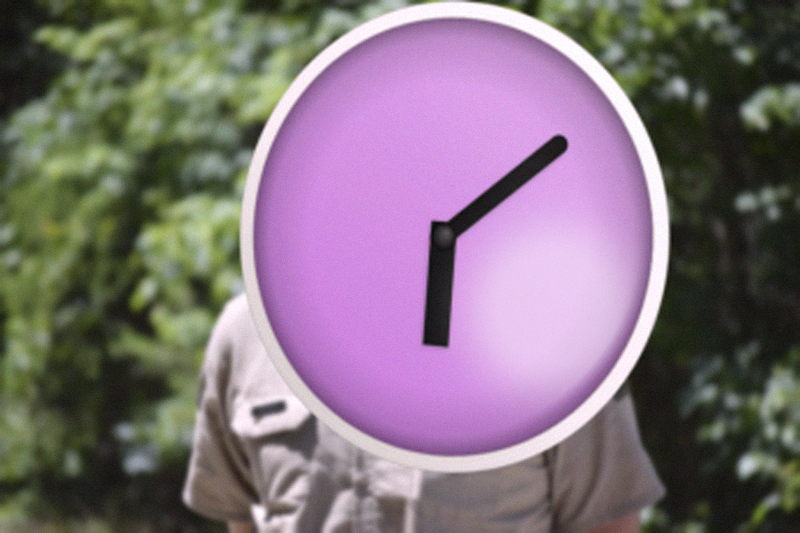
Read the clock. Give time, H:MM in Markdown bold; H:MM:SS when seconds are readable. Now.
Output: **6:09**
